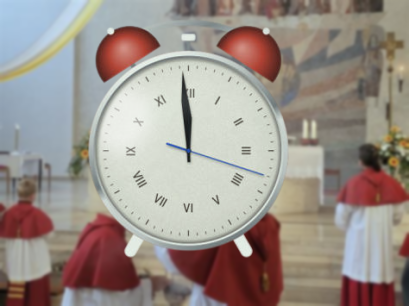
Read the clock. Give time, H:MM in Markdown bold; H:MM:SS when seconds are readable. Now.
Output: **11:59:18**
